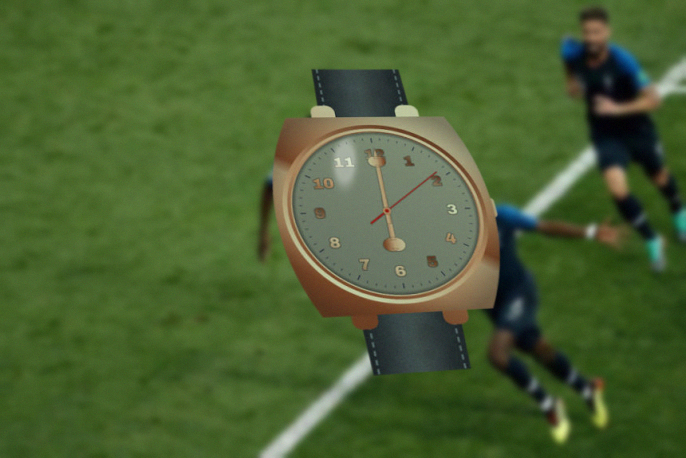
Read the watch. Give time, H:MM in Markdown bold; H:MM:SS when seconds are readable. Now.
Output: **6:00:09**
